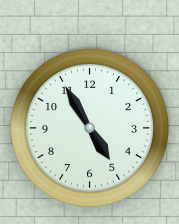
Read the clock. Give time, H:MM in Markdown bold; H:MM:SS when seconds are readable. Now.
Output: **4:55**
